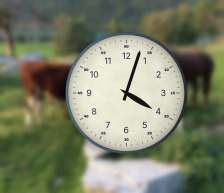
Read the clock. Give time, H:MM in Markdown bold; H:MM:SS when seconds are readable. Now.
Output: **4:03**
